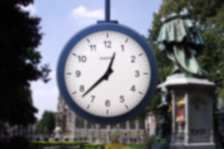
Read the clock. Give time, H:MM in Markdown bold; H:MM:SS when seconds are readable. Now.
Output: **12:38**
